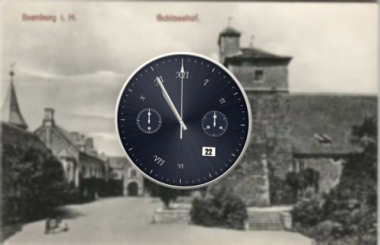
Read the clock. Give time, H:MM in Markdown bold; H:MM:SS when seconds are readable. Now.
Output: **10:55**
